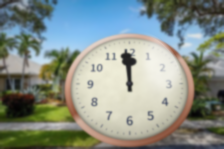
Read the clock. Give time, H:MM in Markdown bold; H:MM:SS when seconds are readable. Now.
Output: **11:59**
